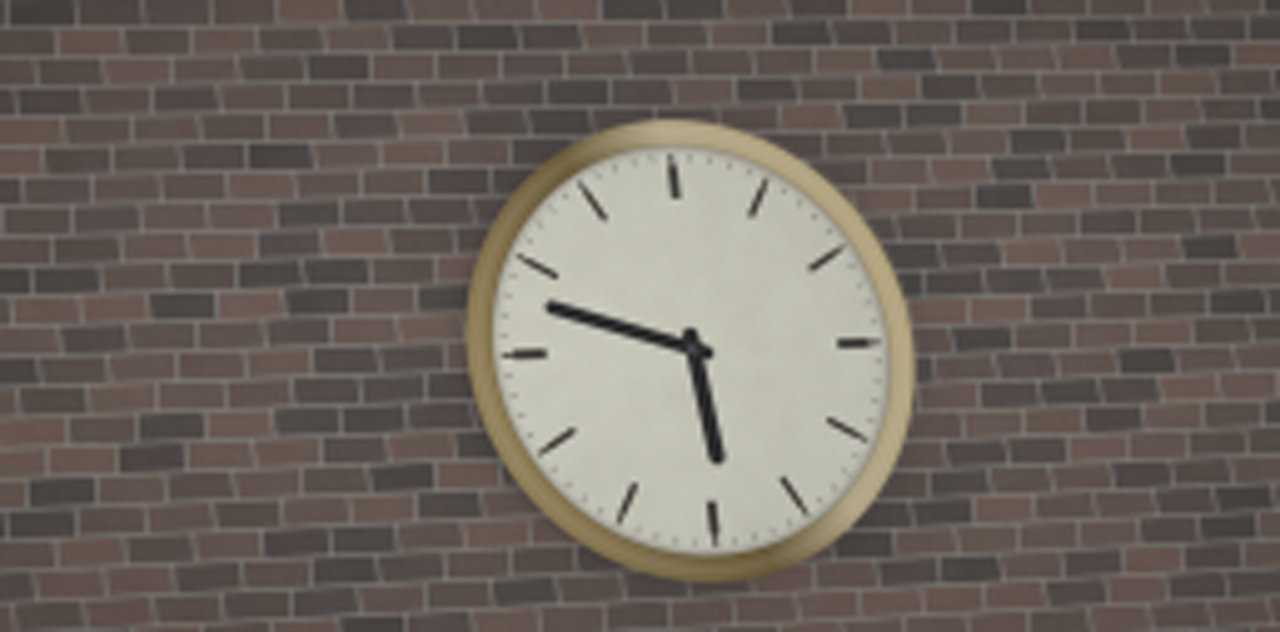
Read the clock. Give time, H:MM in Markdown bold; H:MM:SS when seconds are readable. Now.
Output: **5:48**
